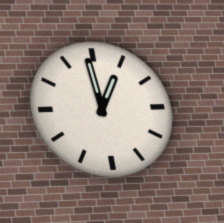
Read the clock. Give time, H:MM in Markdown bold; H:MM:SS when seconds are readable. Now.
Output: **12:59**
